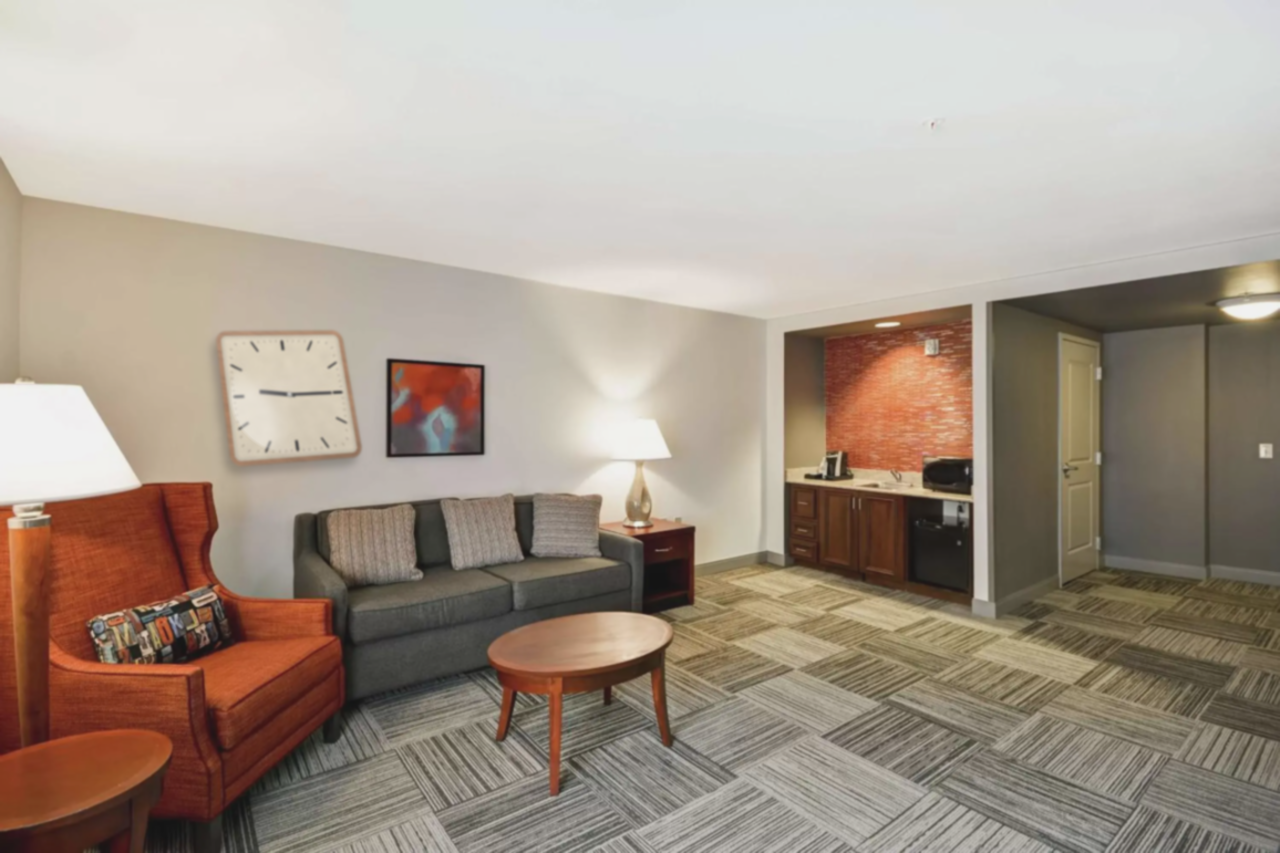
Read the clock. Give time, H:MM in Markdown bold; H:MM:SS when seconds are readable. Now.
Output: **9:15**
